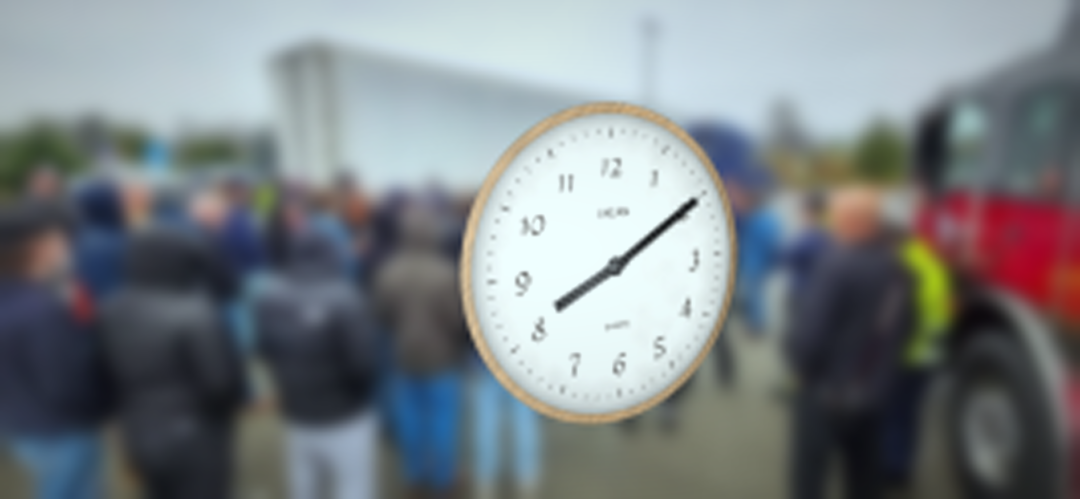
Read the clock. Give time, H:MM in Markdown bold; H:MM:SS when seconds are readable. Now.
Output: **8:10**
